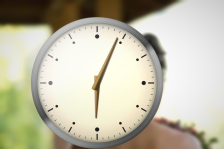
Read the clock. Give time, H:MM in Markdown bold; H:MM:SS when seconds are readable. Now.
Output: **6:04**
